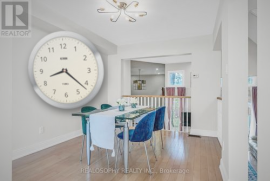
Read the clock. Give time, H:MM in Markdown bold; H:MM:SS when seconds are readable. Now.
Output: **8:22**
